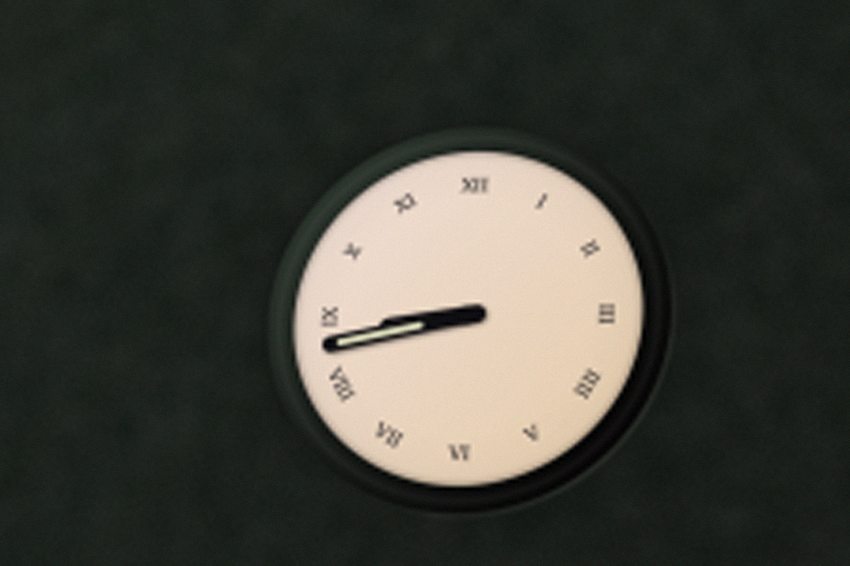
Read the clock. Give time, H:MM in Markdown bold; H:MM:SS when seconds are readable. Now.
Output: **8:43**
